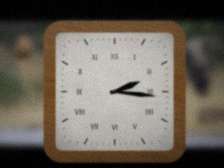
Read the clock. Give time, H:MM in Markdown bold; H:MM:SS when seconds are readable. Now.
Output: **2:16**
